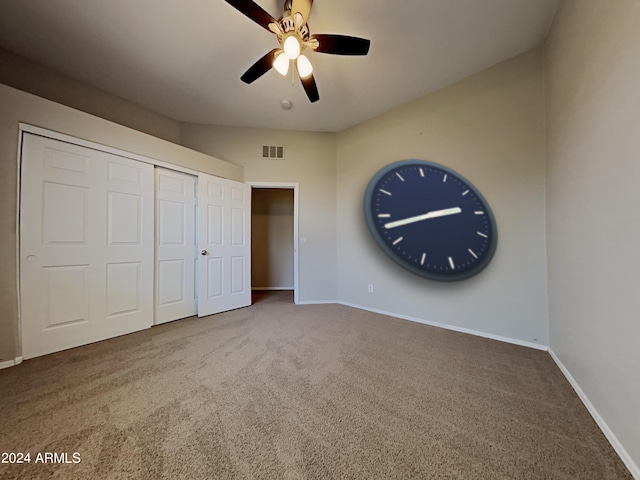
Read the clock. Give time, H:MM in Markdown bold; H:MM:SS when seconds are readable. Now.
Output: **2:43**
